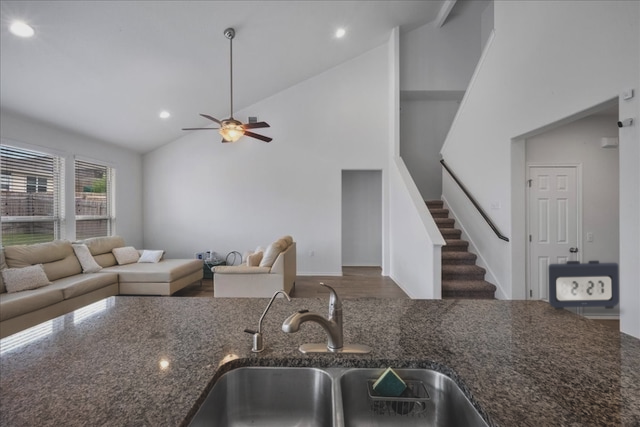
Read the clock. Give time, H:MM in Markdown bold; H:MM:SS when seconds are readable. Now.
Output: **2:27**
